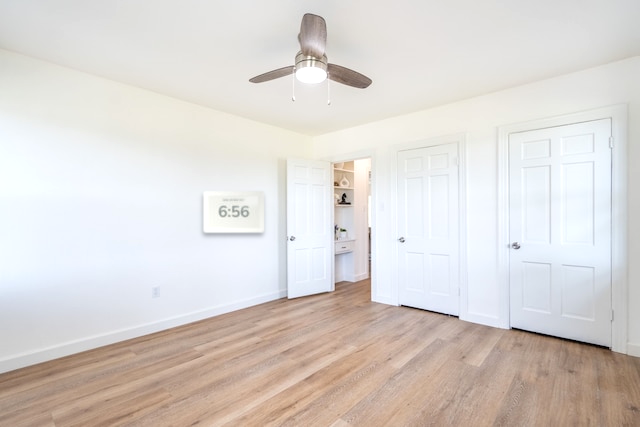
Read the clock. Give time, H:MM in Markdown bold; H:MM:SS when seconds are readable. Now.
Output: **6:56**
